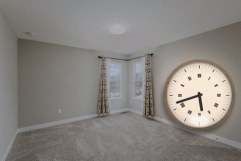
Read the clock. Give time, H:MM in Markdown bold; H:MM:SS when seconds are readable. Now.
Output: **5:42**
